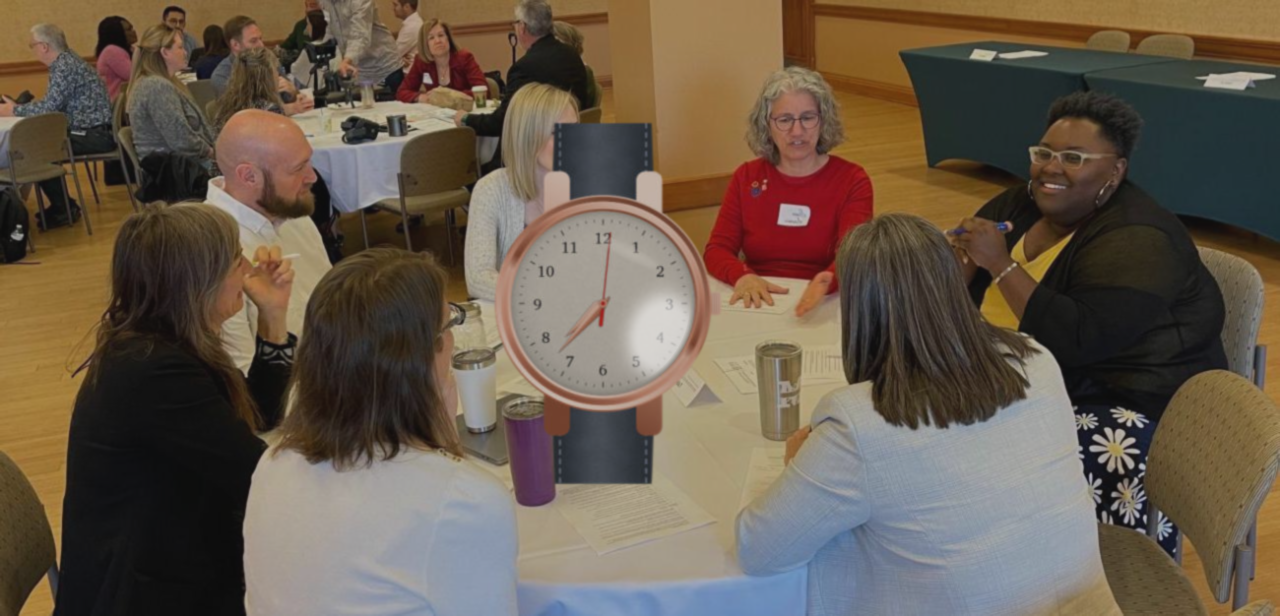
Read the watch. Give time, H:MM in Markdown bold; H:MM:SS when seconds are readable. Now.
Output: **7:37:01**
